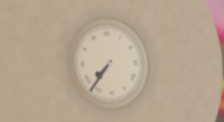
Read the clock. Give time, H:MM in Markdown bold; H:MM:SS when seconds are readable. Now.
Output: **7:37**
